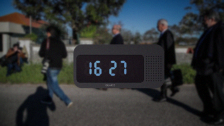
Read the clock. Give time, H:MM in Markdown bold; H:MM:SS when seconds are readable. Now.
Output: **16:27**
